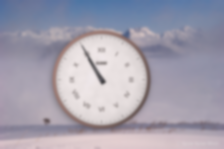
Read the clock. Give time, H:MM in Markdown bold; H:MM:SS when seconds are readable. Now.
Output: **10:55**
